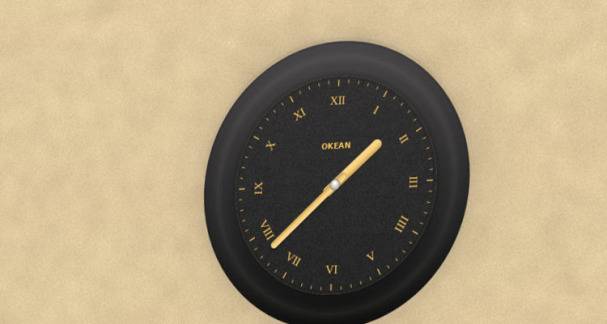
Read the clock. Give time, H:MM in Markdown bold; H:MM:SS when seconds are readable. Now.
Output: **1:38**
